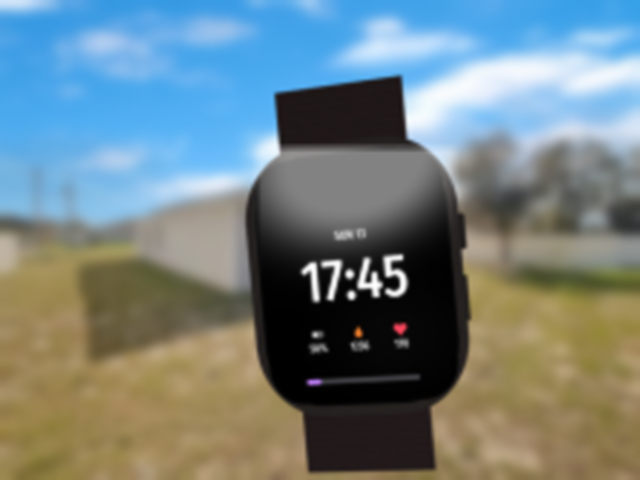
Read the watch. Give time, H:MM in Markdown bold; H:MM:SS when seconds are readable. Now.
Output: **17:45**
